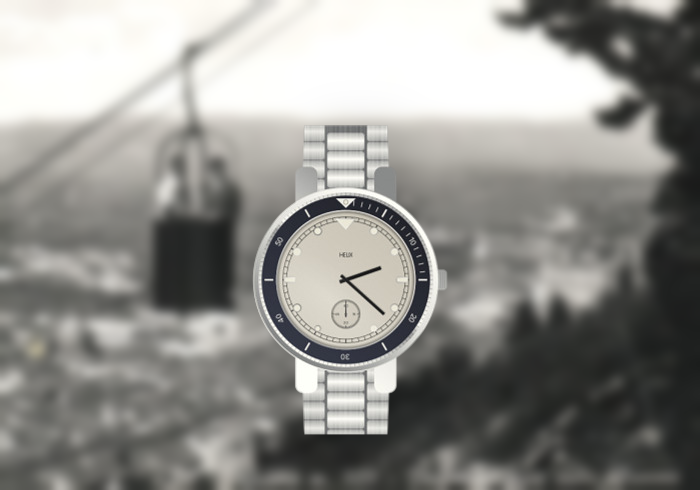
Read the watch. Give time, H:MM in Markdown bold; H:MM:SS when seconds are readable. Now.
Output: **2:22**
